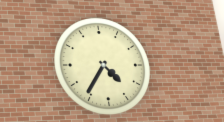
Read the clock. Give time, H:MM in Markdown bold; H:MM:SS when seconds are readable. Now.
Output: **4:36**
